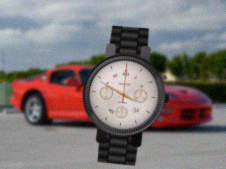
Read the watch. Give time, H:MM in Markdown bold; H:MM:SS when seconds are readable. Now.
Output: **3:49**
